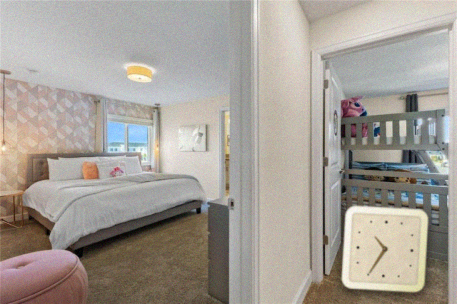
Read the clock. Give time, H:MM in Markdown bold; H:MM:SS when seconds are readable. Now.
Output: **10:35**
